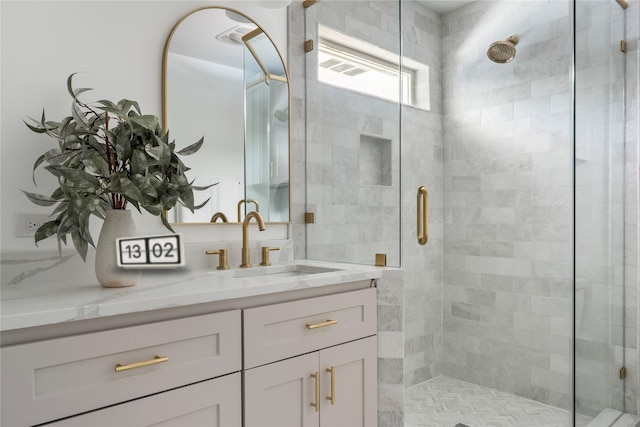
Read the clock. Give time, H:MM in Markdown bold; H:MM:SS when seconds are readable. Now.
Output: **13:02**
